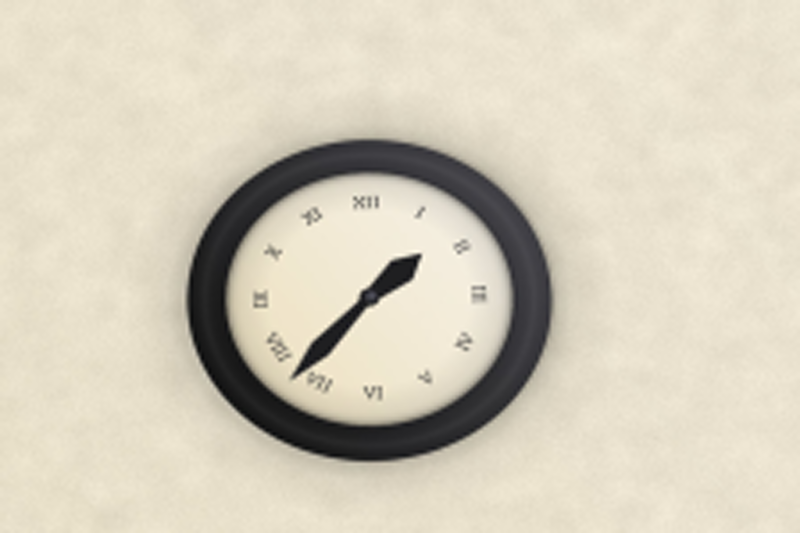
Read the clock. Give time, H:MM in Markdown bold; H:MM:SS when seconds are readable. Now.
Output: **1:37**
